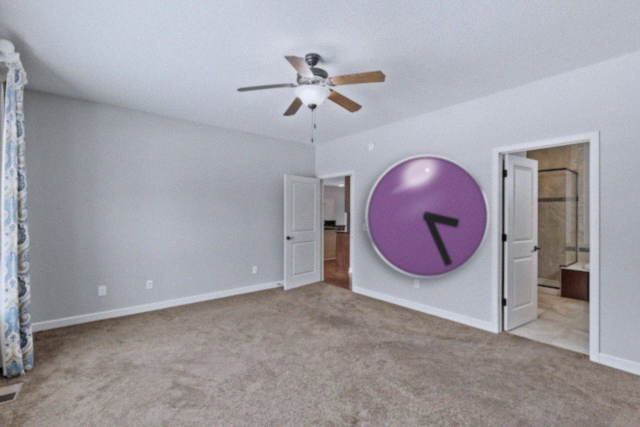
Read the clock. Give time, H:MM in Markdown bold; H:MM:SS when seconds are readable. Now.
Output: **3:26**
